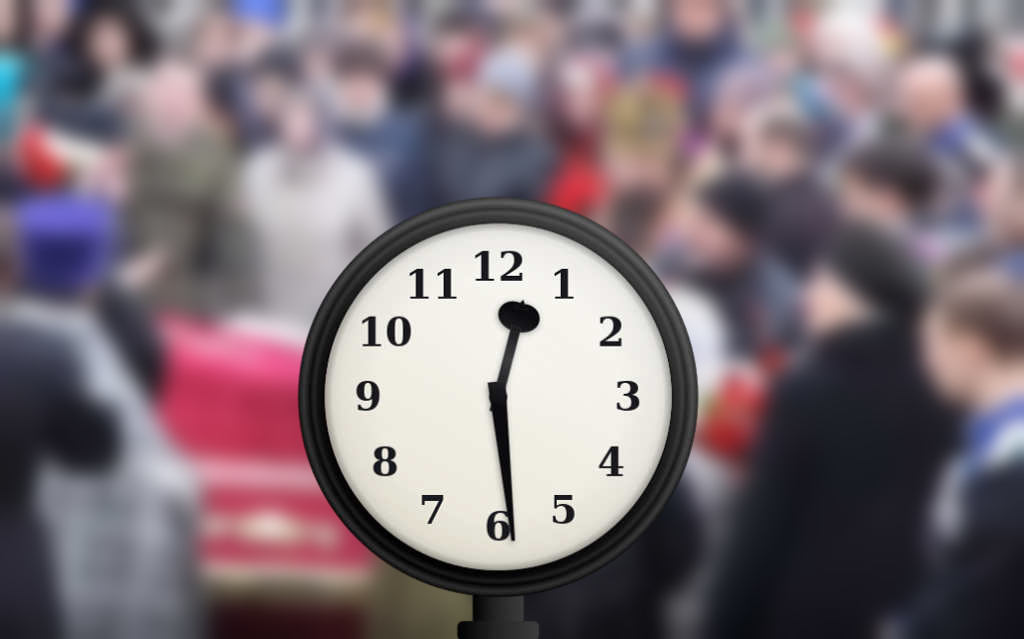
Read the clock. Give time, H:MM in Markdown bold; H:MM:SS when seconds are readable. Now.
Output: **12:29**
